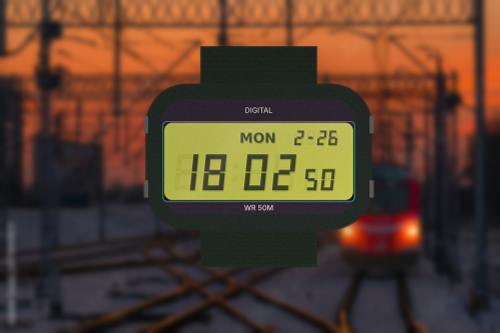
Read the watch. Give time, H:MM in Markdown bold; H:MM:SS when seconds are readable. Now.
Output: **18:02:50**
